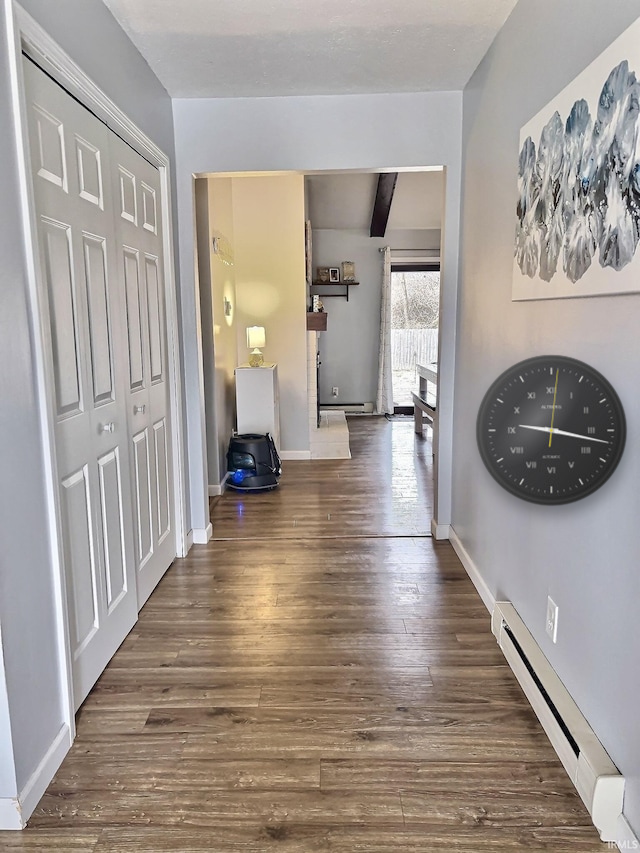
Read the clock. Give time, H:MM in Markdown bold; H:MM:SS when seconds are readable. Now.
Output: **9:17:01**
